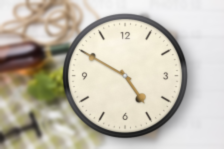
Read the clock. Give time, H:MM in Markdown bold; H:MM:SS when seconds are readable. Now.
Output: **4:50**
